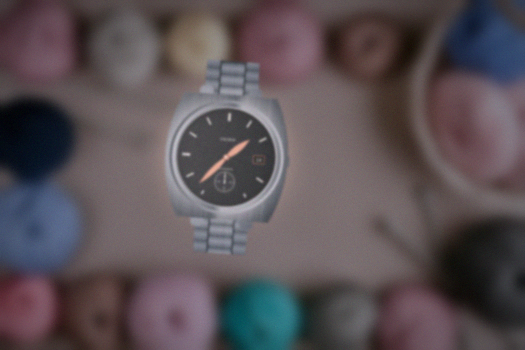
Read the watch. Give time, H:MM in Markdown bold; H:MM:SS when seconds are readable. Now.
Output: **1:37**
